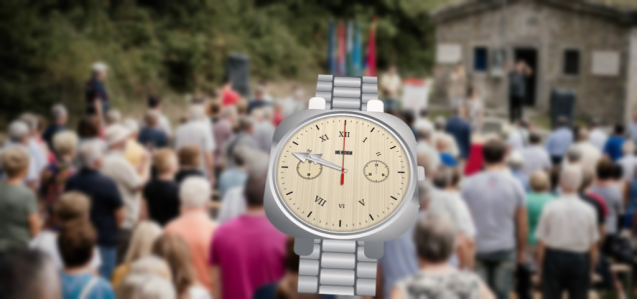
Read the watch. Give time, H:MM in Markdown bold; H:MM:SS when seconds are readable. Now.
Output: **9:48**
